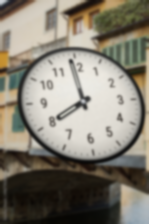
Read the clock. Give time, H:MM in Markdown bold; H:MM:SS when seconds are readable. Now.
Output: **7:59**
